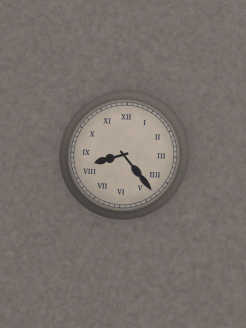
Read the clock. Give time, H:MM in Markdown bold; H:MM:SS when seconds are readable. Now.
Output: **8:23**
